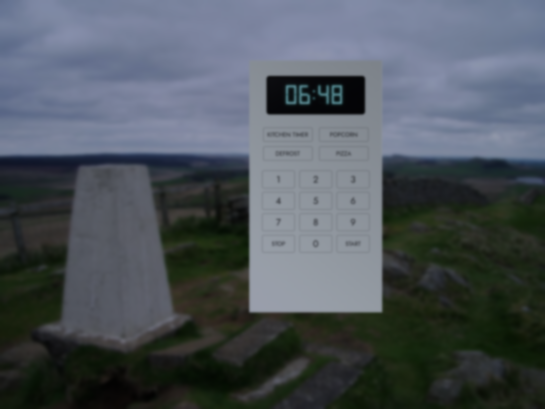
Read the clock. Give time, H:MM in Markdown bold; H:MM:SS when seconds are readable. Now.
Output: **6:48**
